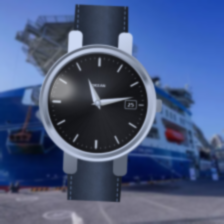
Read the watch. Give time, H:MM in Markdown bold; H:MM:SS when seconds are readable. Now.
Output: **11:13**
